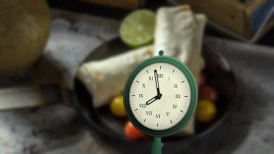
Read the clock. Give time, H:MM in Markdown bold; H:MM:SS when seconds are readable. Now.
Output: **7:58**
